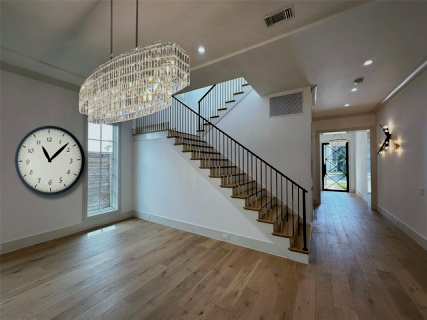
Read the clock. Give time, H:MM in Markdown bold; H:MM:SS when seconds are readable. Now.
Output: **11:08**
